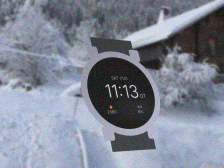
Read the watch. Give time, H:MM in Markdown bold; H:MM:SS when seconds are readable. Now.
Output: **11:13**
